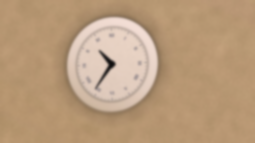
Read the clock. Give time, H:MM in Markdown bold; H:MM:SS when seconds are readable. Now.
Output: **10:36**
